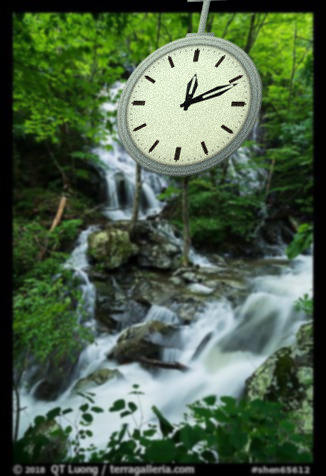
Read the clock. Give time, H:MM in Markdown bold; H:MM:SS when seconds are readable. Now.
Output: **12:11**
